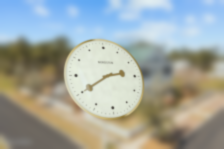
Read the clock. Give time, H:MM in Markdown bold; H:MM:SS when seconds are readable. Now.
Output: **2:40**
